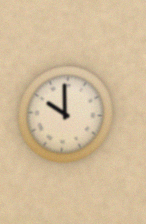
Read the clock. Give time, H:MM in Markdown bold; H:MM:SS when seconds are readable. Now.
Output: **9:59**
